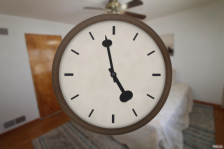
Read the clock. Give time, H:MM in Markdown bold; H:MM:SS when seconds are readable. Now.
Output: **4:58**
